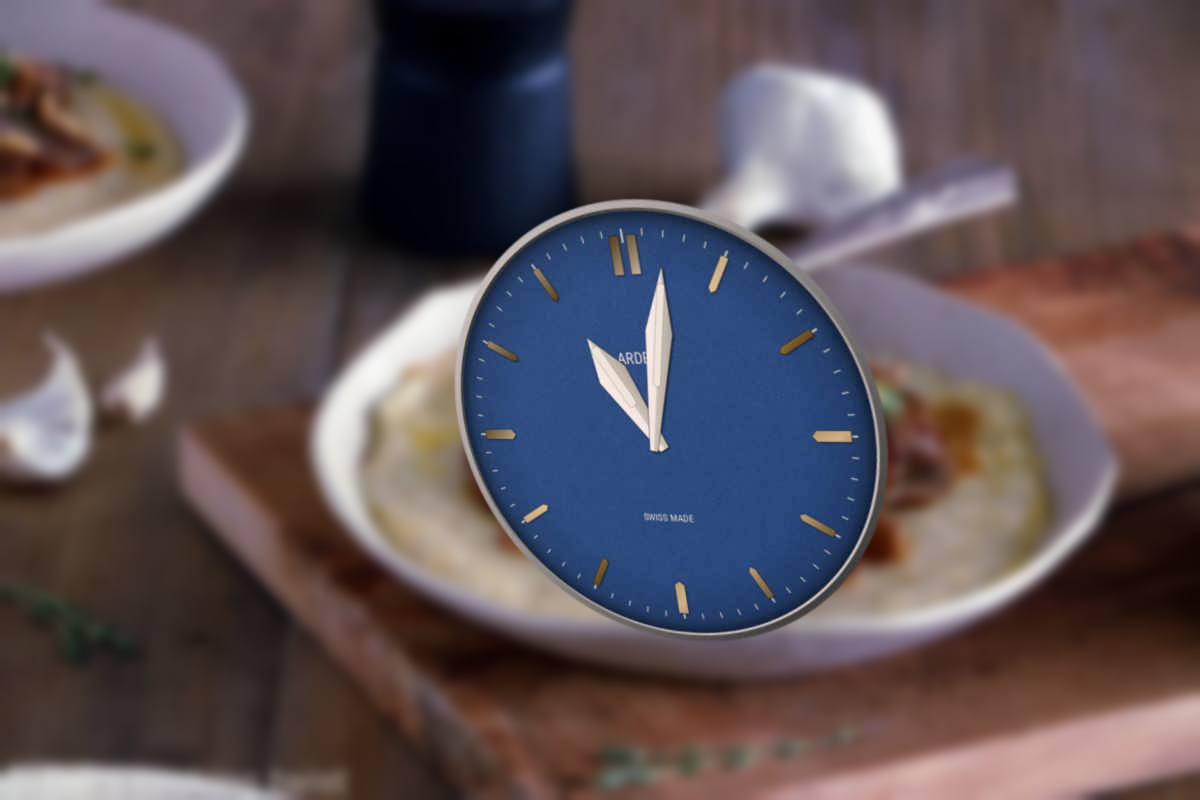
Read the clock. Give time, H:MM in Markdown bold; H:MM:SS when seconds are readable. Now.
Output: **11:02**
